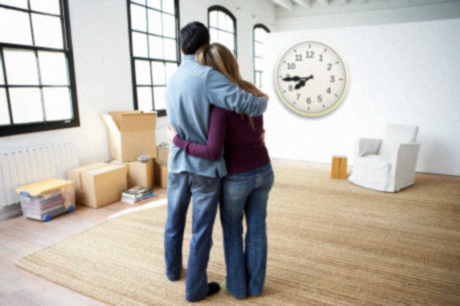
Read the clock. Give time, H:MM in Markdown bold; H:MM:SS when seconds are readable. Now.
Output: **7:44**
